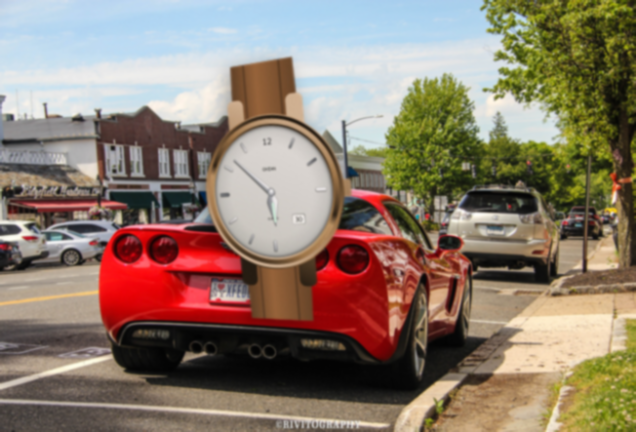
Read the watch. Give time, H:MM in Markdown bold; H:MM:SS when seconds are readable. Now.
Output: **5:52**
